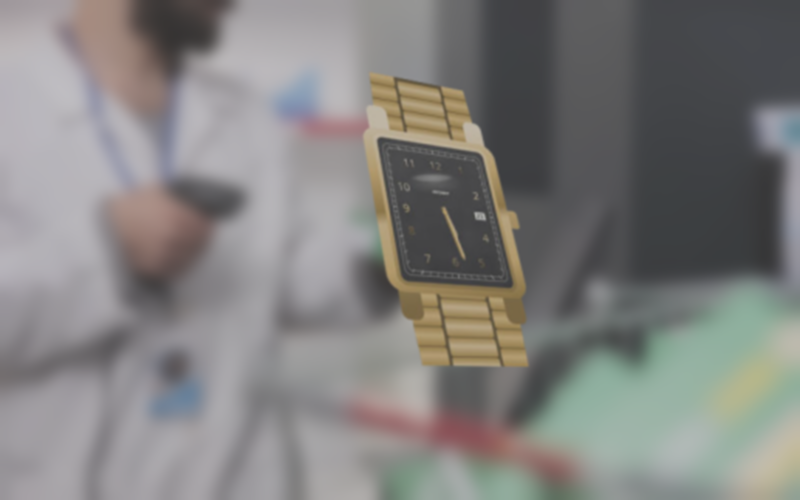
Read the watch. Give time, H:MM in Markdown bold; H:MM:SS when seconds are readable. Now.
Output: **5:28**
